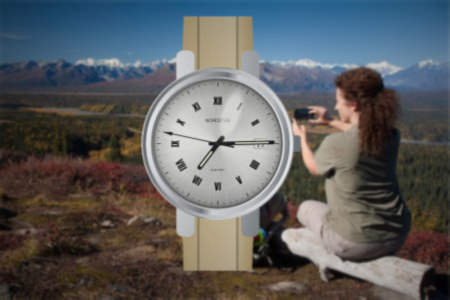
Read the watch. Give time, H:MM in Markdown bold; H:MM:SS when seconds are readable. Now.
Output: **7:14:47**
